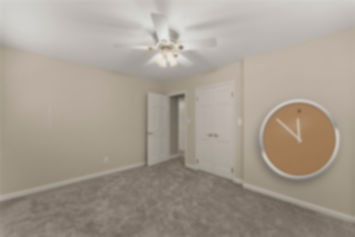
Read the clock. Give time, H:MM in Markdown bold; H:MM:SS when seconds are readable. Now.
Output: **11:52**
